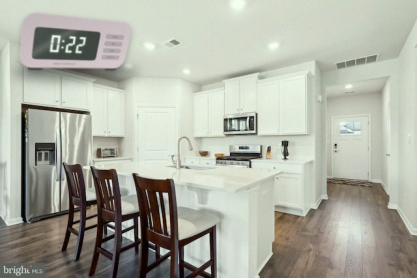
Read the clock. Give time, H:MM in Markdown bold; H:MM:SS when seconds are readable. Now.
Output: **0:22**
